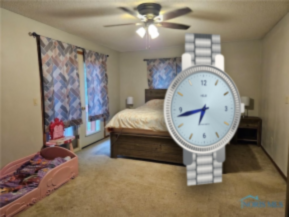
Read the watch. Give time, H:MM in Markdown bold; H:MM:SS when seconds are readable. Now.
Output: **6:43**
